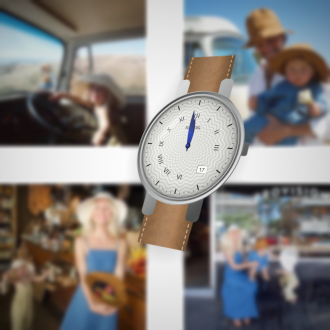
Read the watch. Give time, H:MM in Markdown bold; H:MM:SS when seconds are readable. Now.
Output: **11:59**
